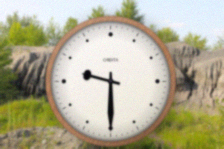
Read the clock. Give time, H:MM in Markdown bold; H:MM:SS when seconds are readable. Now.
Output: **9:30**
